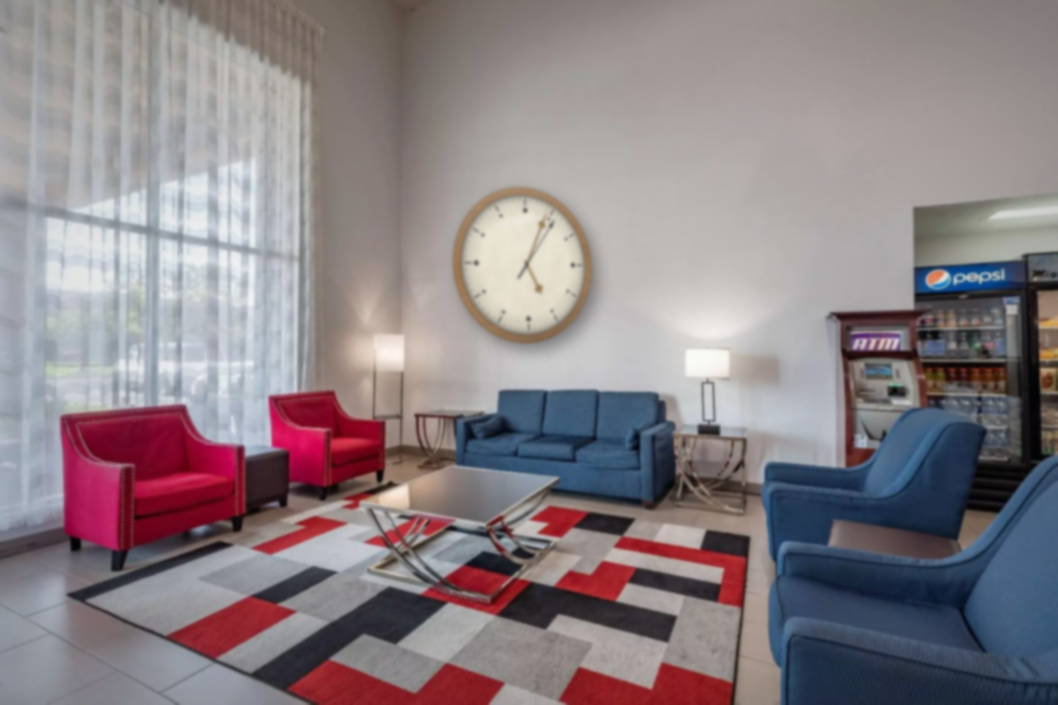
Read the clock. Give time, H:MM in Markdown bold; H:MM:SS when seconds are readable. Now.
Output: **5:04:06**
